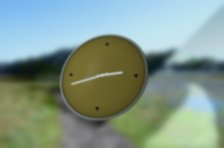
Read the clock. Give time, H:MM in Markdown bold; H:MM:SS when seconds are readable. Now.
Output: **2:42**
